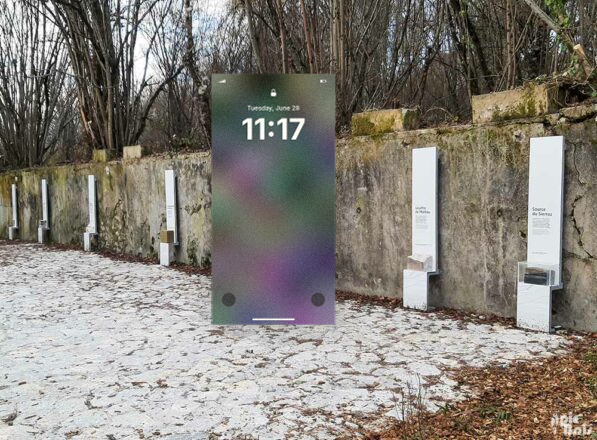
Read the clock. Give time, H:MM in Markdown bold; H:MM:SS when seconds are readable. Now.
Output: **11:17**
